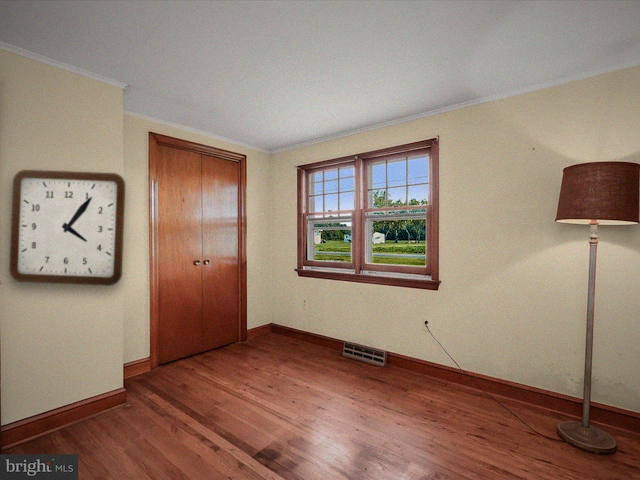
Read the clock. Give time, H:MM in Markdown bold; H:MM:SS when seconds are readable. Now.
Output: **4:06**
